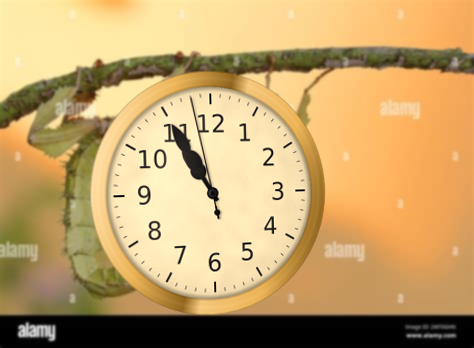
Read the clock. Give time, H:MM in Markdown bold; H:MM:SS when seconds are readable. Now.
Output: **10:54:58**
